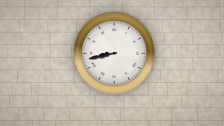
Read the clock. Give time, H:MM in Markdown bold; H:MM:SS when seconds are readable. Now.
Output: **8:43**
